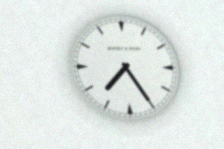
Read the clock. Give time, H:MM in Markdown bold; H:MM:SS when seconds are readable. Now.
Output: **7:25**
